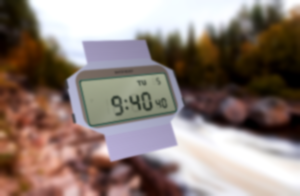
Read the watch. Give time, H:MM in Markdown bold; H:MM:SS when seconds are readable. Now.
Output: **9:40**
